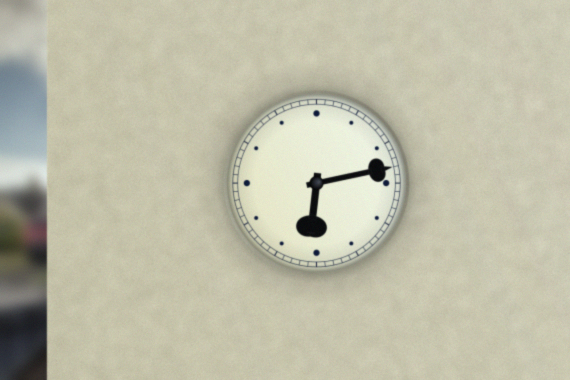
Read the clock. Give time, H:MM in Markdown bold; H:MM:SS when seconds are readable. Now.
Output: **6:13**
